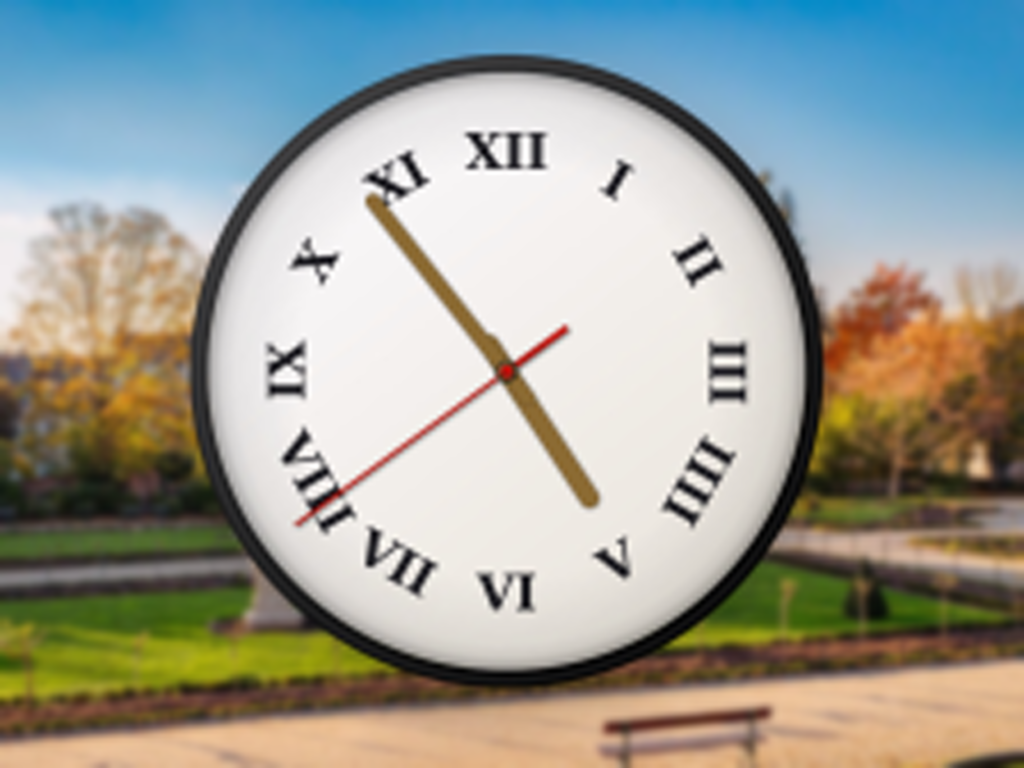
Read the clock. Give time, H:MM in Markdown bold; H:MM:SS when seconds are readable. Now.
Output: **4:53:39**
